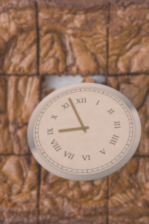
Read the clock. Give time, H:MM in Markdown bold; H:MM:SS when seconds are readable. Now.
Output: **8:57**
